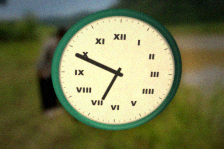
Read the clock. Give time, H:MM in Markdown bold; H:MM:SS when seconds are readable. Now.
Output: **6:49**
